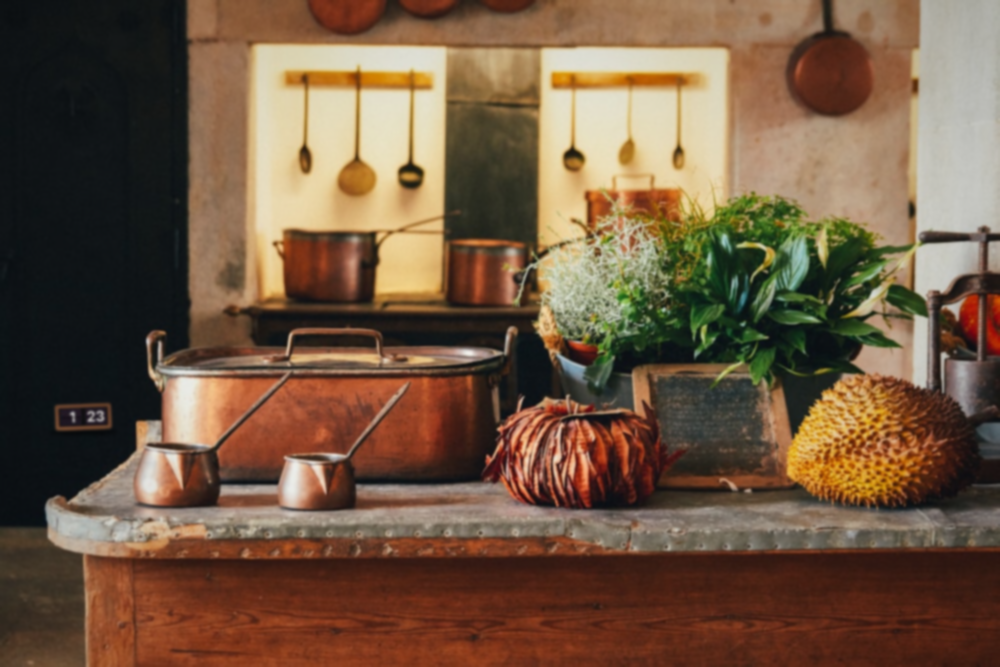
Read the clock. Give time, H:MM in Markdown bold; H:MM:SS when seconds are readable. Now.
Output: **1:23**
